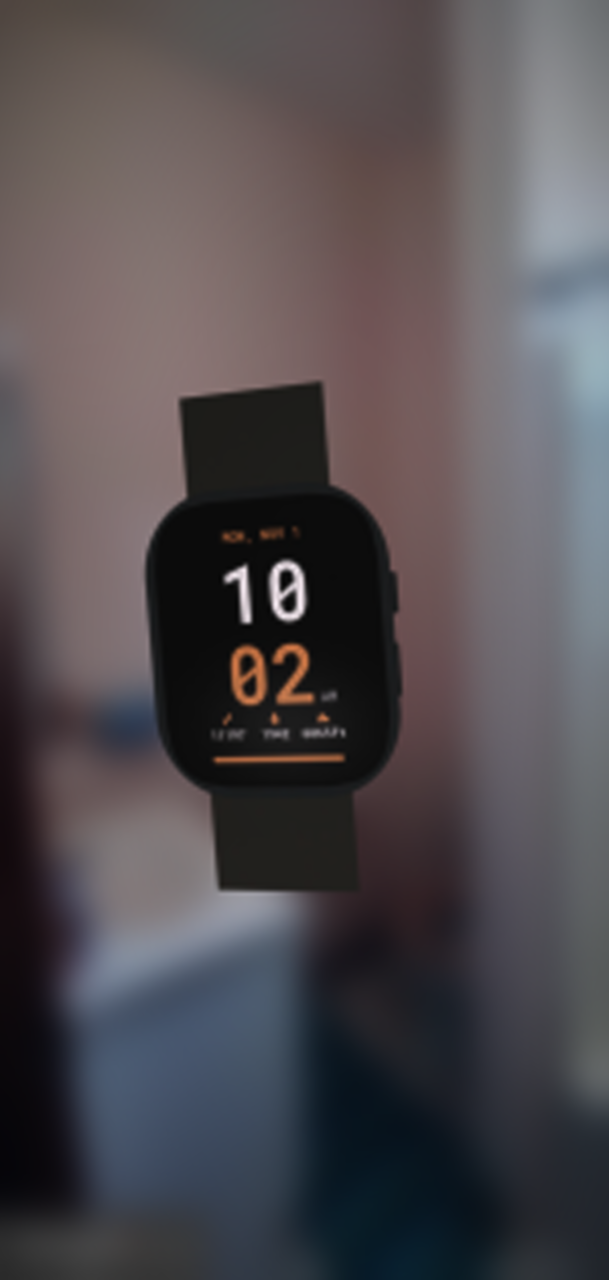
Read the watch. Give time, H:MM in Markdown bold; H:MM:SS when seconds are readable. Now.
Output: **10:02**
